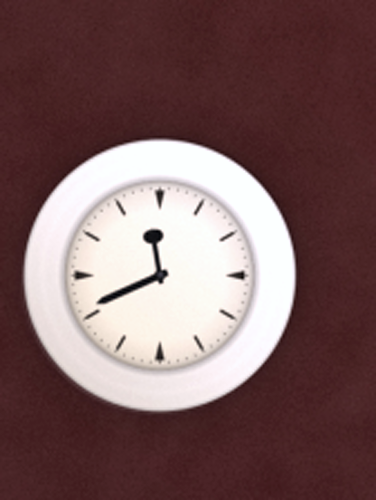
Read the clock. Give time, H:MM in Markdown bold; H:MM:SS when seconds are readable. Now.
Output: **11:41**
